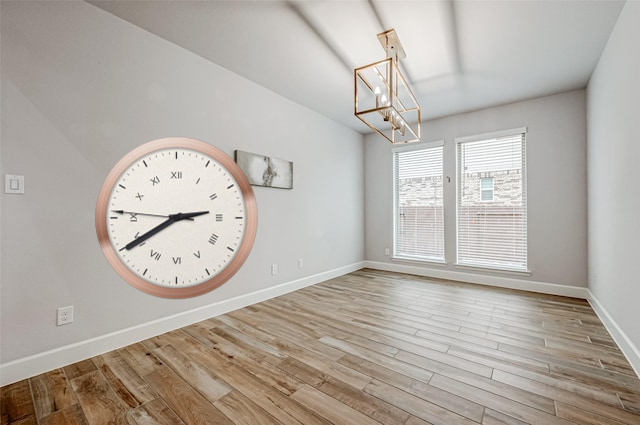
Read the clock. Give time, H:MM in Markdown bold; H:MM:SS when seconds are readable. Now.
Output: **2:39:46**
